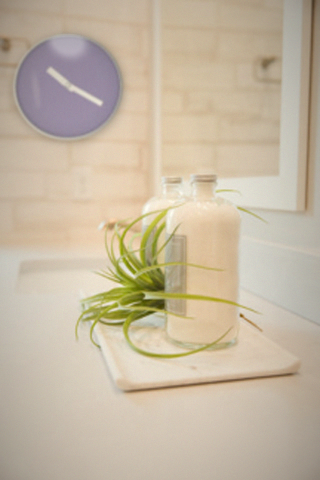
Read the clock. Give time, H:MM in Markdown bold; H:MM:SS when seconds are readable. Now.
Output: **10:20**
